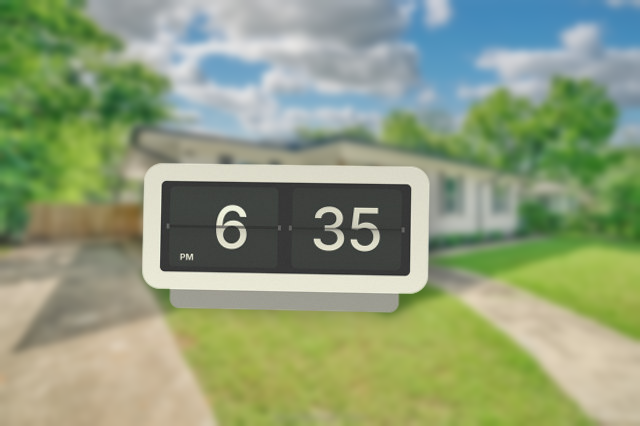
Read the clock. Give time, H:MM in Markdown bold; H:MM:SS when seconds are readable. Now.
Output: **6:35**
